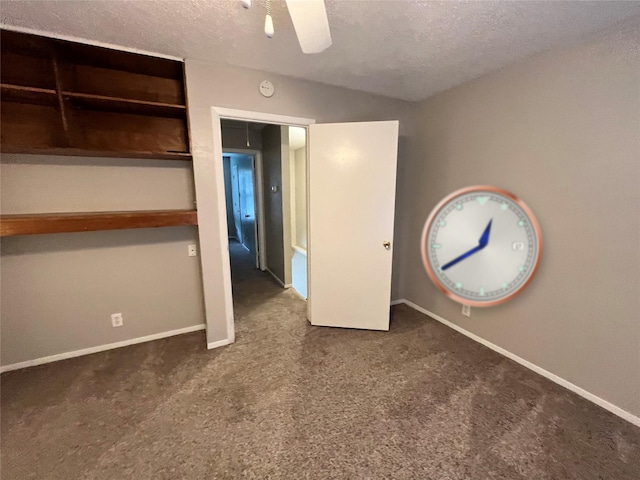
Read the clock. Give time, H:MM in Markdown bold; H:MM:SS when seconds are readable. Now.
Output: **12:40**
